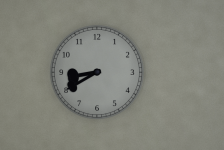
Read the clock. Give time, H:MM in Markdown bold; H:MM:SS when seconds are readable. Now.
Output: **8:40**
